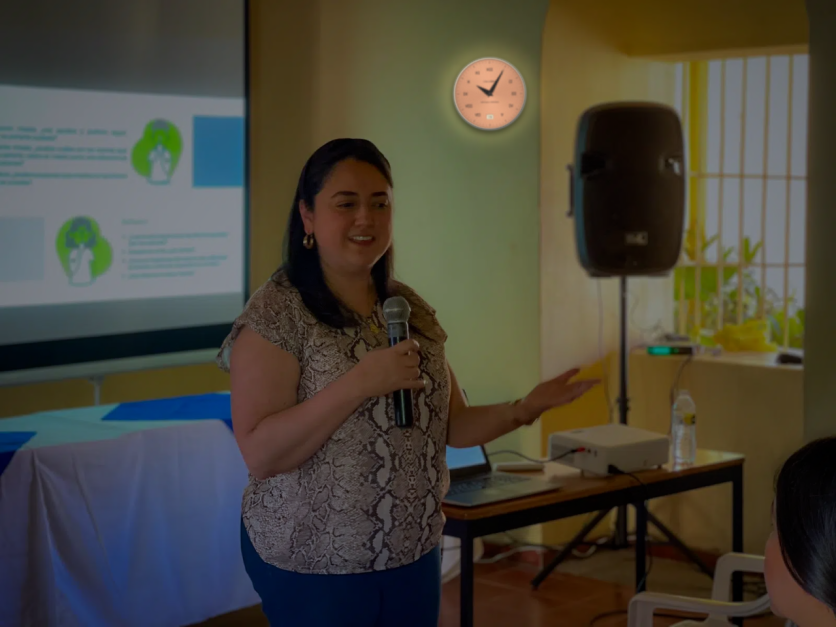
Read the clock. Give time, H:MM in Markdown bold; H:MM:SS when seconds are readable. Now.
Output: **10:05**
